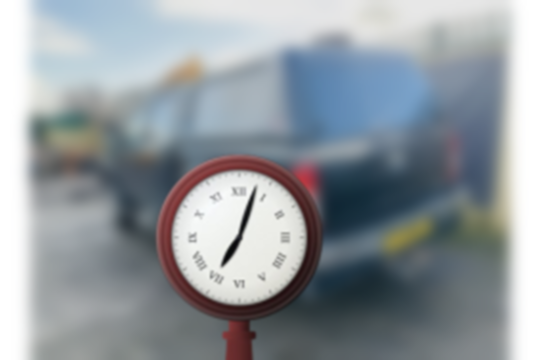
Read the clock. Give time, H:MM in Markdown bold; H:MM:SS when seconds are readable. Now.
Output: **7:03**
